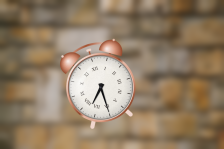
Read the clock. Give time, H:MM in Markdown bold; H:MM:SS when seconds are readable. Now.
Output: **7:30**
